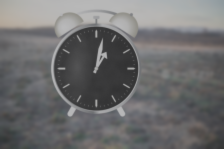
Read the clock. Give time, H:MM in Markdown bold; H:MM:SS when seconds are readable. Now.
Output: **1:02**
